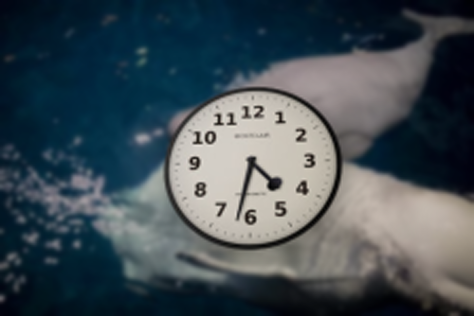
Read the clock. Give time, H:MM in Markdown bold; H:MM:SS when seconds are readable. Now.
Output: **4:32**
